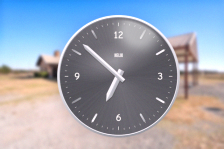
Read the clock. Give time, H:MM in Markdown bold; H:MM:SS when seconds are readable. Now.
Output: **6:52**
